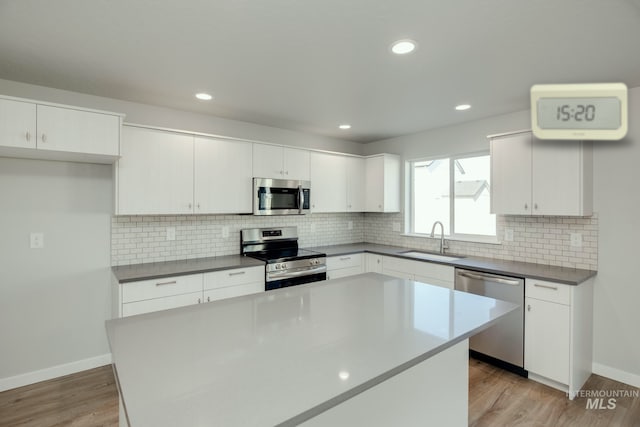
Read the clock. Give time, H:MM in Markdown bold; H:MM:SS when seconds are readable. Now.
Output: **15:20**
